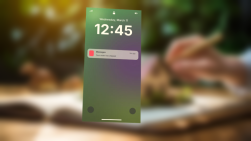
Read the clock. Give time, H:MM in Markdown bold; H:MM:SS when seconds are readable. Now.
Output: **12:45**
